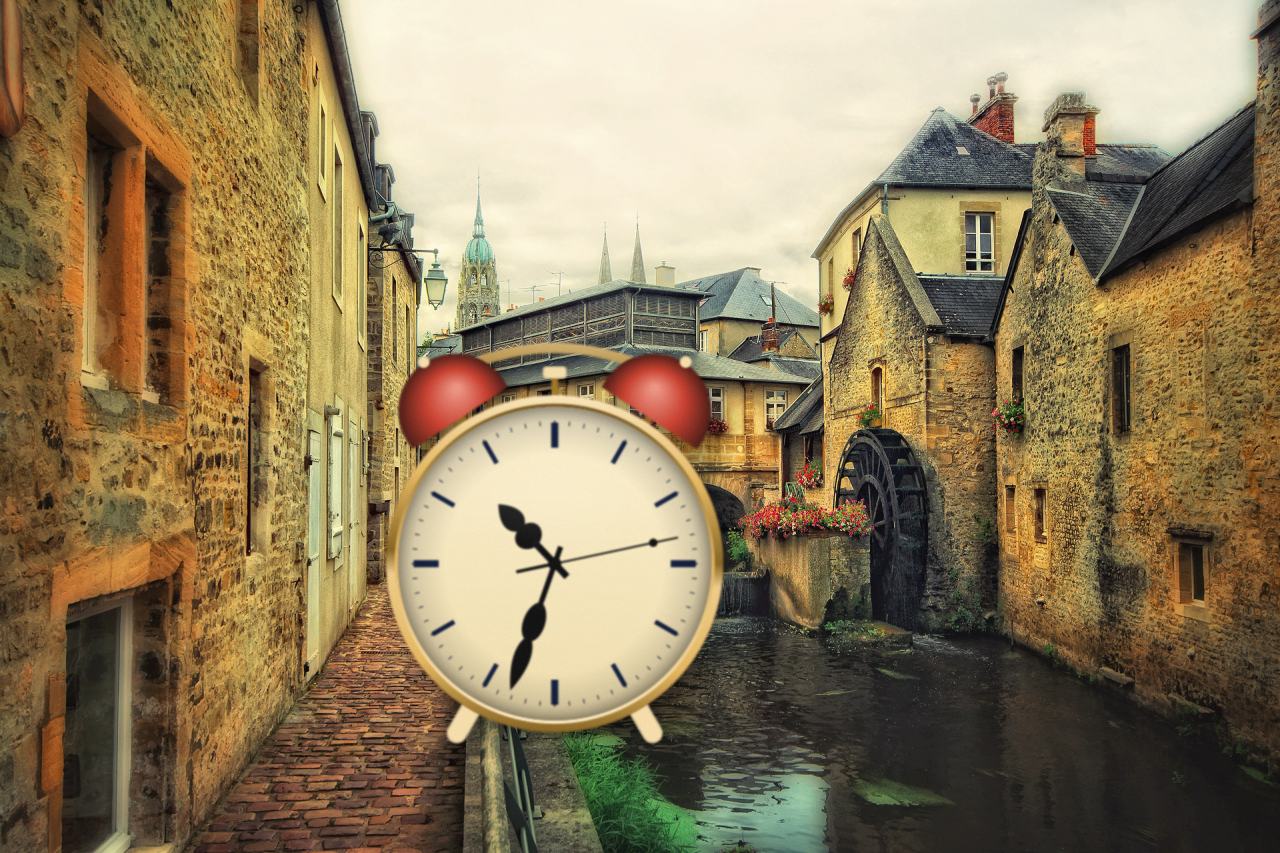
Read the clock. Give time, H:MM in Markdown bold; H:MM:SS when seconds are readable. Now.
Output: **10:33:13**
